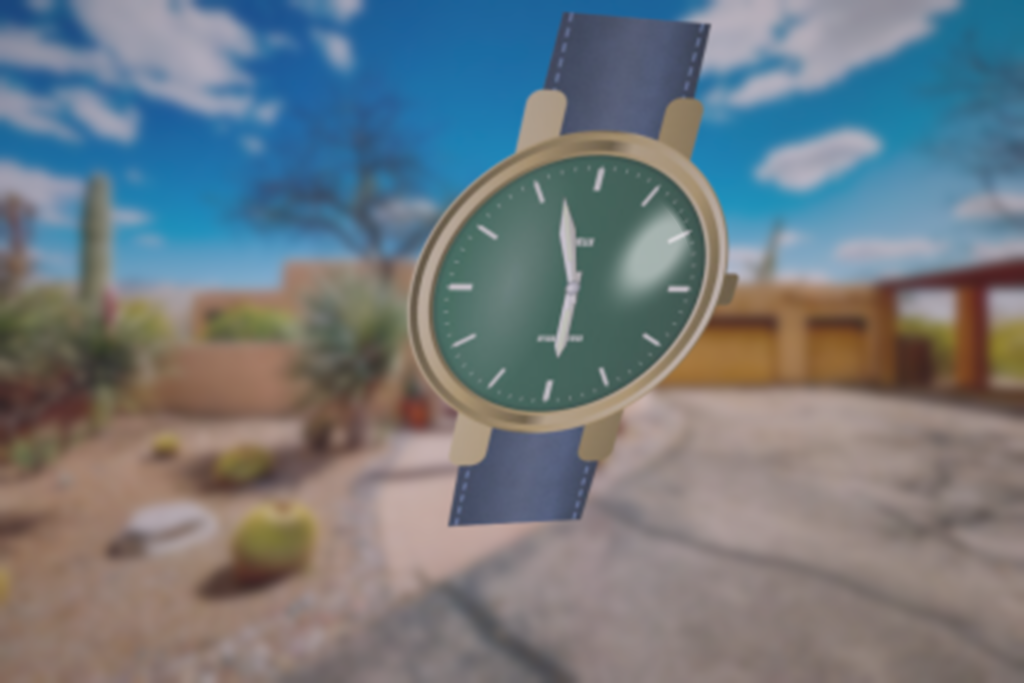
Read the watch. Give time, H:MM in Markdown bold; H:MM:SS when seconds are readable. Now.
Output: **5:57**
